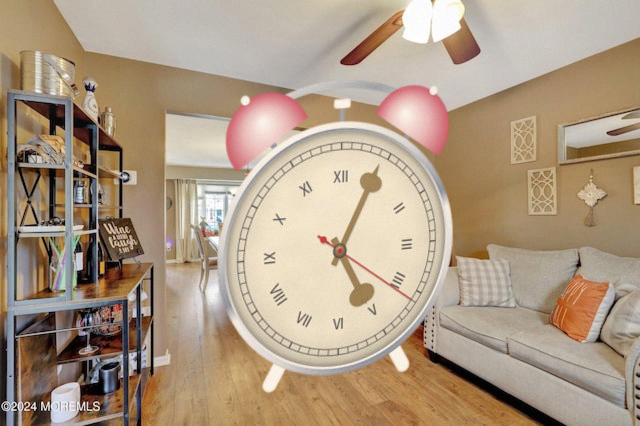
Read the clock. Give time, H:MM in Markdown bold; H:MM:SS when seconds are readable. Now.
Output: **5:04:21**
